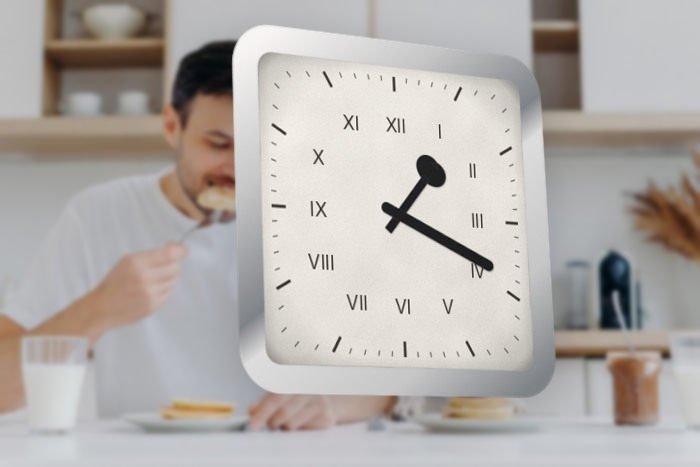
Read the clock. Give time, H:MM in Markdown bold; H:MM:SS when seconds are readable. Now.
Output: **1:19**
